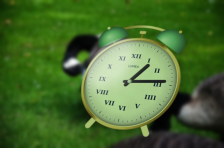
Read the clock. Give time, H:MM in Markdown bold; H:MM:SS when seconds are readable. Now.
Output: **1:14**
